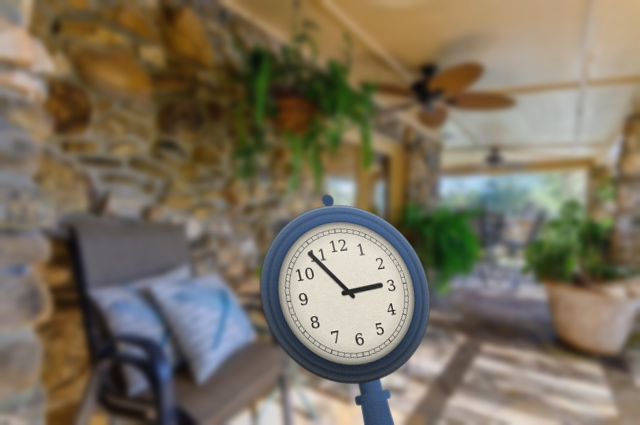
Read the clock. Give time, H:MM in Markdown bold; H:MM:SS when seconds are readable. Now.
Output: **2:54**
